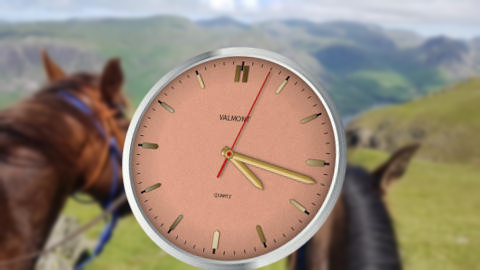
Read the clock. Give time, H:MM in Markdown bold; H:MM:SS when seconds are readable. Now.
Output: **4:17:03**
